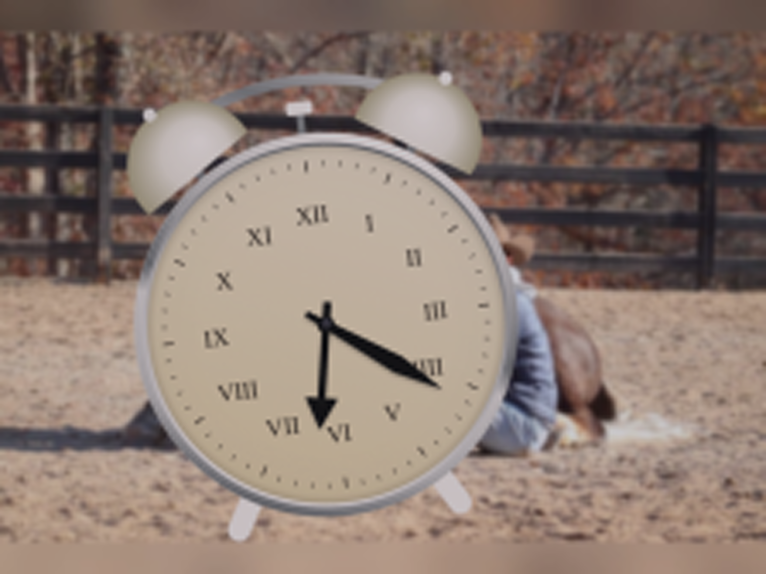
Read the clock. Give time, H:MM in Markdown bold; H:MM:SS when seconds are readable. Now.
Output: **6:21**
